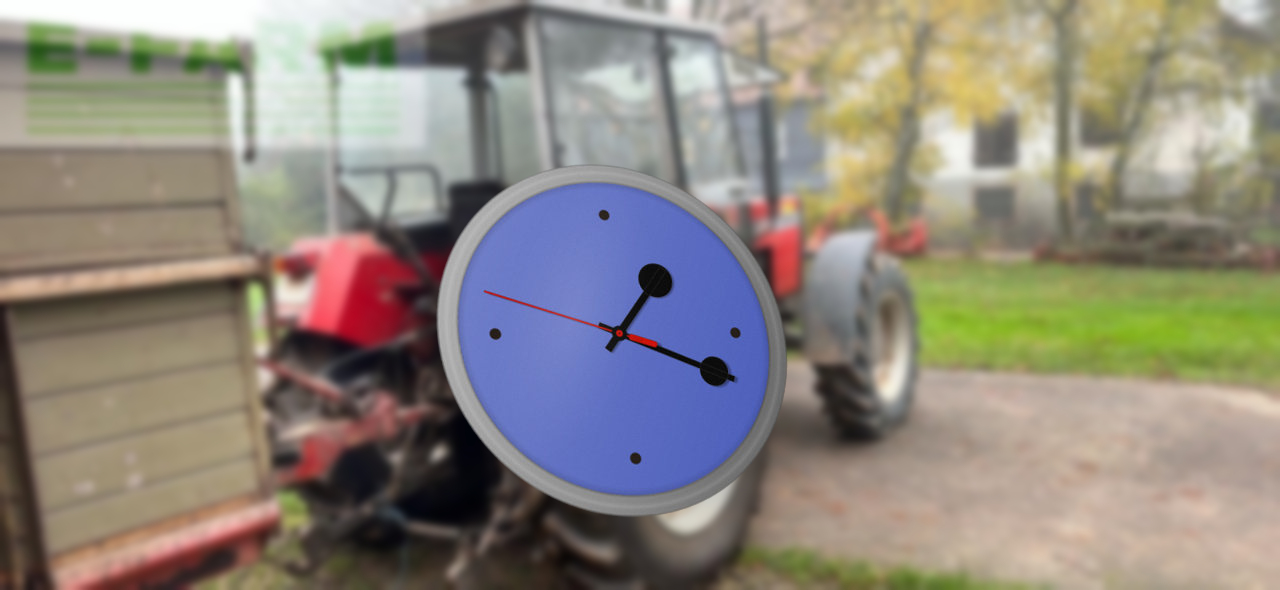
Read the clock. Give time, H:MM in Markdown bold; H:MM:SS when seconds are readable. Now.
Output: **1:18:48**
